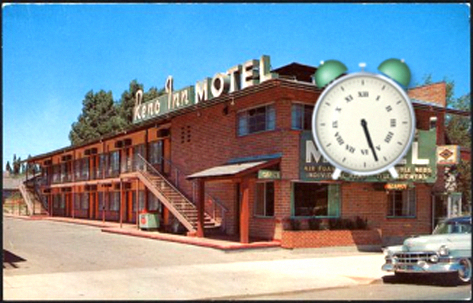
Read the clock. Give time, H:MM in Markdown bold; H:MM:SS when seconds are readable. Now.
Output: **5:27**
